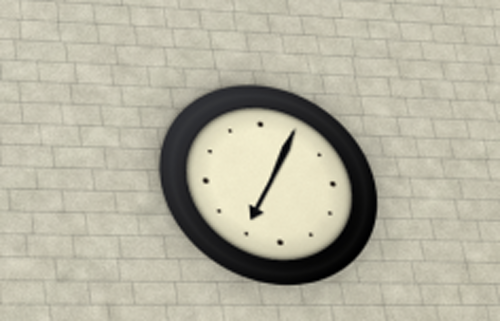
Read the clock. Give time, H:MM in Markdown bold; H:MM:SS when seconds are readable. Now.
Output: **7:05**
